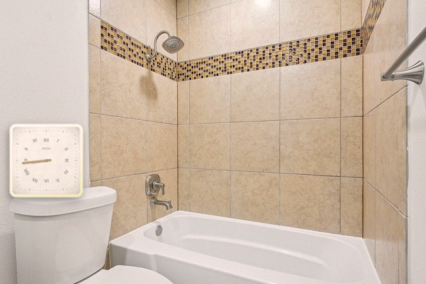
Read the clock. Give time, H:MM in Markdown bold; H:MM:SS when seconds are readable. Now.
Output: **8:44**
